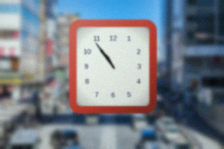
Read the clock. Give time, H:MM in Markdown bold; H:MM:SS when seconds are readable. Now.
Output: **10:54**
